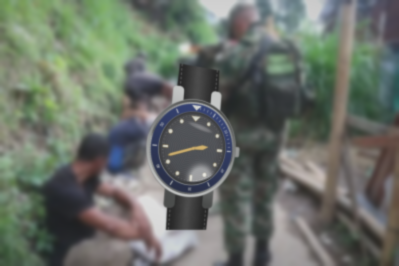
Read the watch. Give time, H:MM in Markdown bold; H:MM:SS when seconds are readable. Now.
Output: **2:42**
